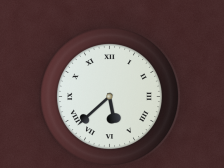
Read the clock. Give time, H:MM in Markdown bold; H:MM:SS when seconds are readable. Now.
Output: **5:38**
